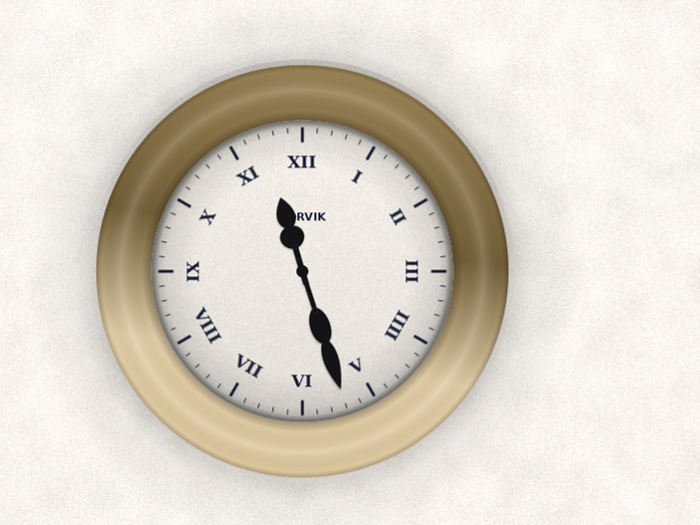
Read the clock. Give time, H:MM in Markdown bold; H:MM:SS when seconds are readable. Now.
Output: **11:27**
